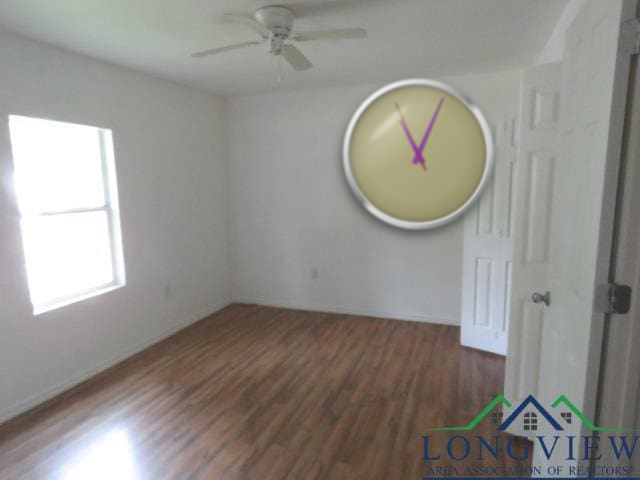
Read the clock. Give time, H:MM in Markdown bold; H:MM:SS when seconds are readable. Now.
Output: **11:03:56**
